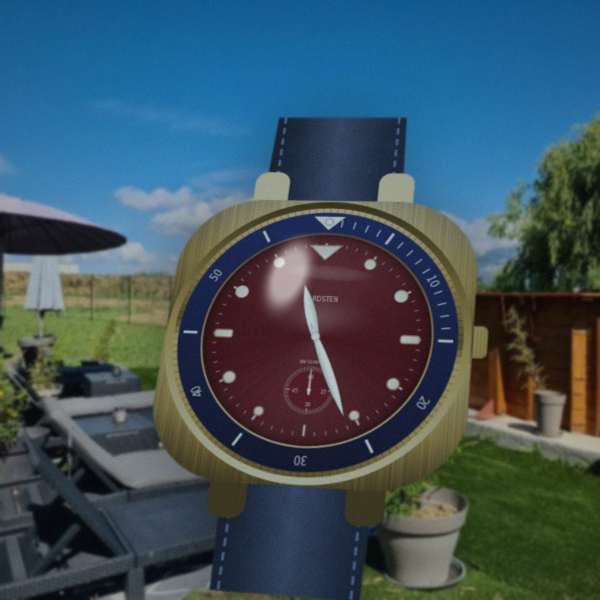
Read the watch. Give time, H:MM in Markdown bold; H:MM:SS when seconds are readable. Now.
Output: **11:26**
